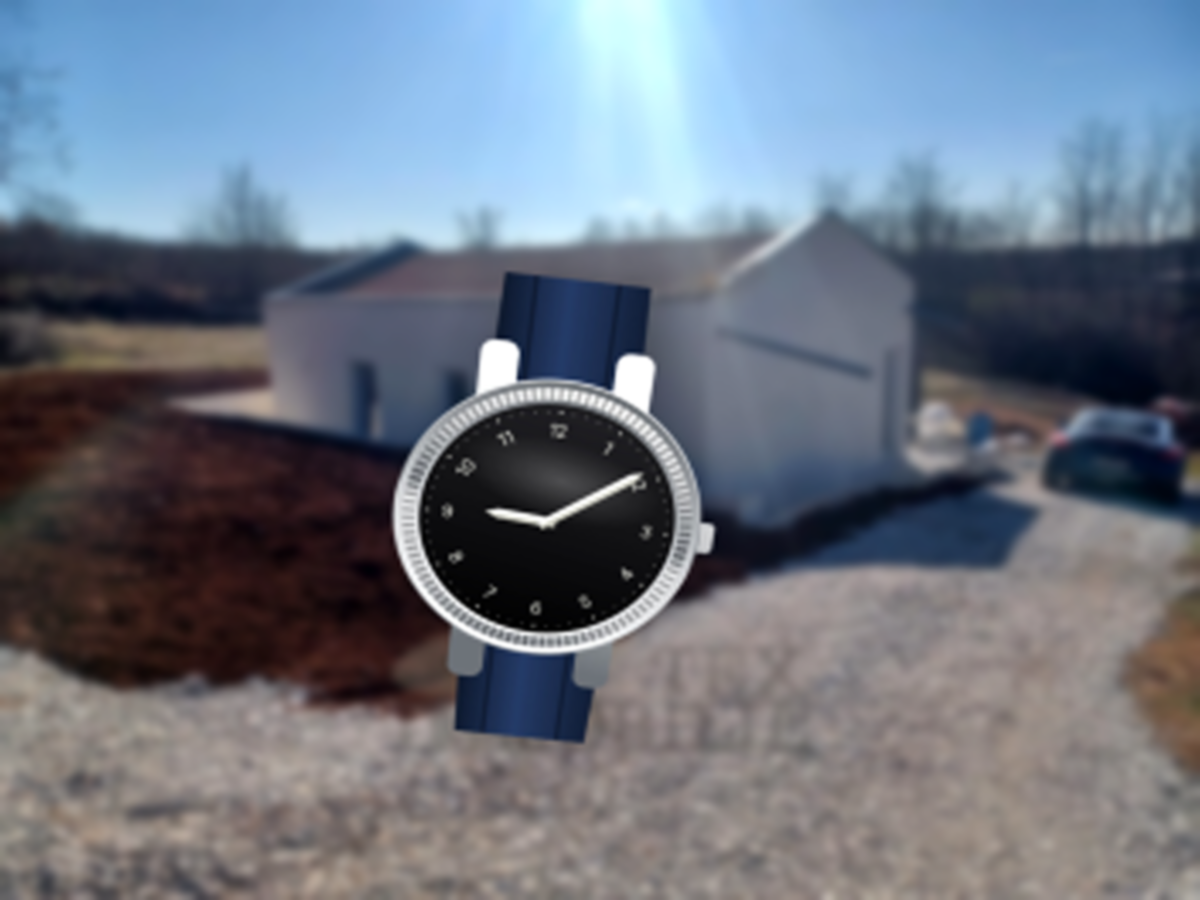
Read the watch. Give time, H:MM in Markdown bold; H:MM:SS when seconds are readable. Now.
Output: **9:09**
